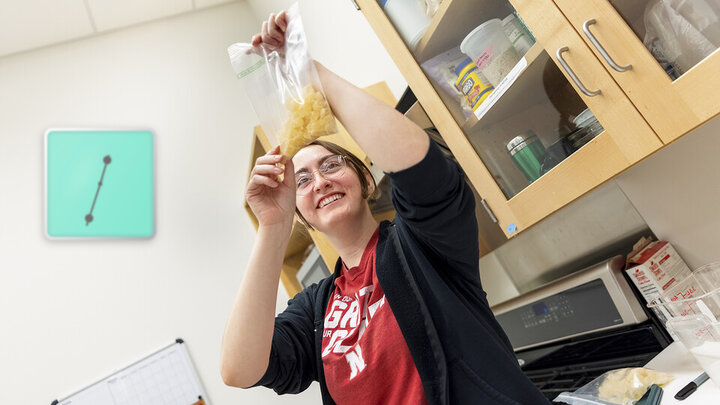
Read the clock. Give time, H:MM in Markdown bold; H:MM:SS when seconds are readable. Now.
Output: **12:33**
